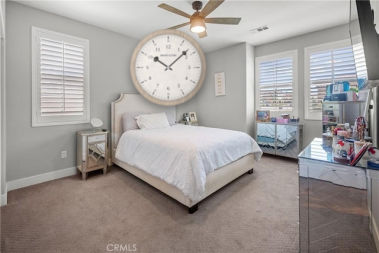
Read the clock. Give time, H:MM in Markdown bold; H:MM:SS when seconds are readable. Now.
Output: **10:08**
